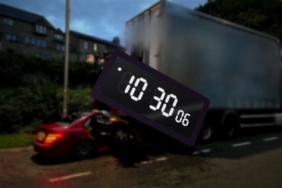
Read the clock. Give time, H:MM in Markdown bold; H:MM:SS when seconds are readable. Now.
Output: **10:30:06**
